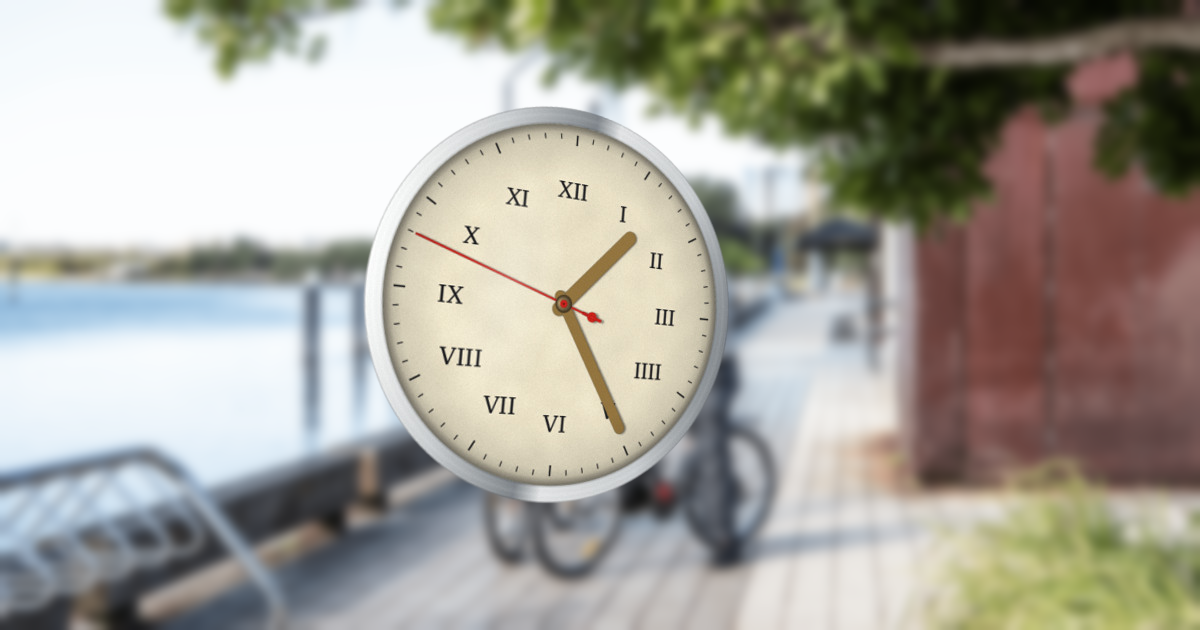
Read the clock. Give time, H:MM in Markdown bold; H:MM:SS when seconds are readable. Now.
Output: **1:24:48**
